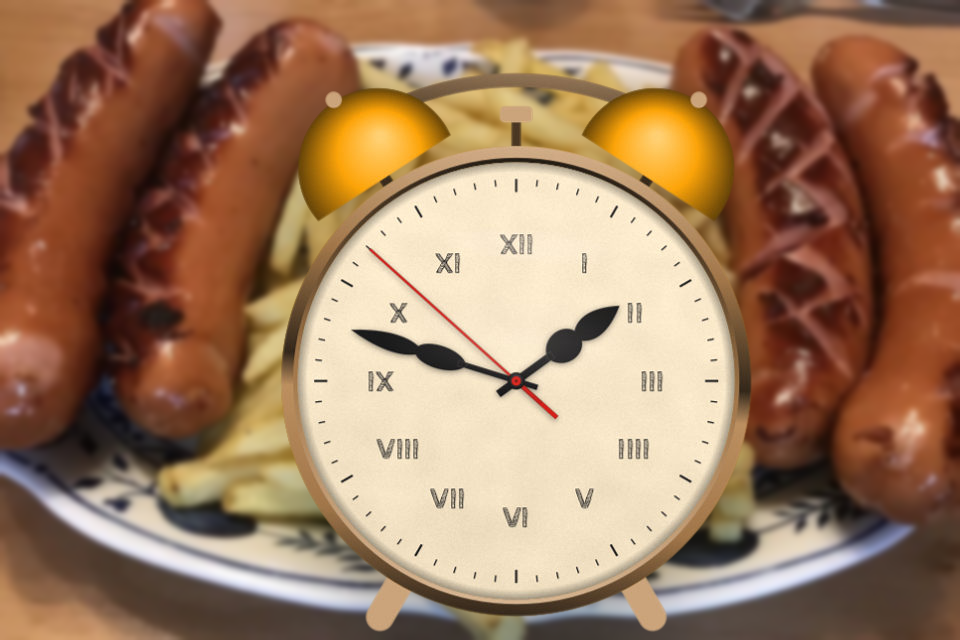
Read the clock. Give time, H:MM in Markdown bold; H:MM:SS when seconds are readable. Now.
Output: **1:47:52**
